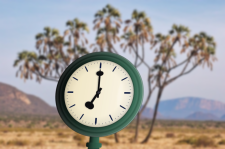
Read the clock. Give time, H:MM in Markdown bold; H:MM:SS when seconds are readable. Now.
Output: **7:00**
